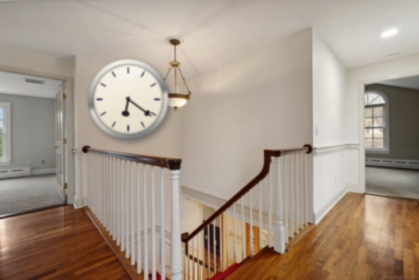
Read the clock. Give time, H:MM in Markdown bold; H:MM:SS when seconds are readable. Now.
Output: **6:21**
